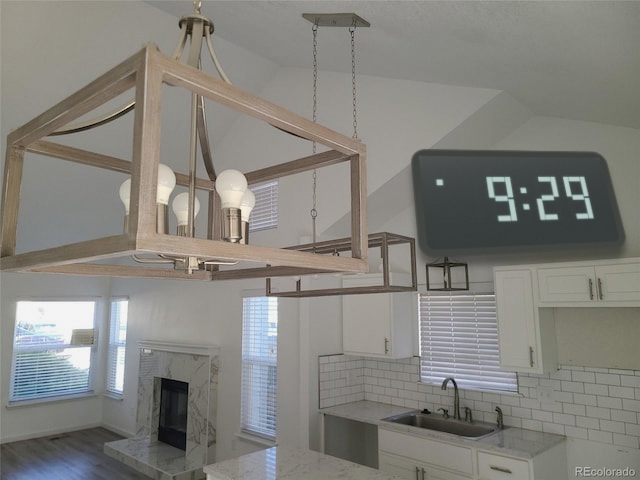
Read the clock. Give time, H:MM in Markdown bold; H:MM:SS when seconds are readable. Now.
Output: **9:29**
